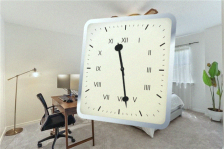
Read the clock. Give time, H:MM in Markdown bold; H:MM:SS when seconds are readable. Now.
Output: **11:28**
